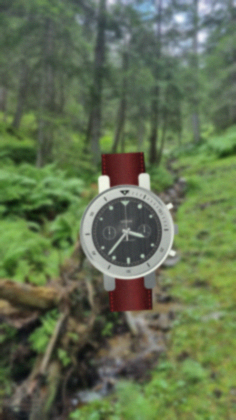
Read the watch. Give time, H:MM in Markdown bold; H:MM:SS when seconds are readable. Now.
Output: **3:37**
